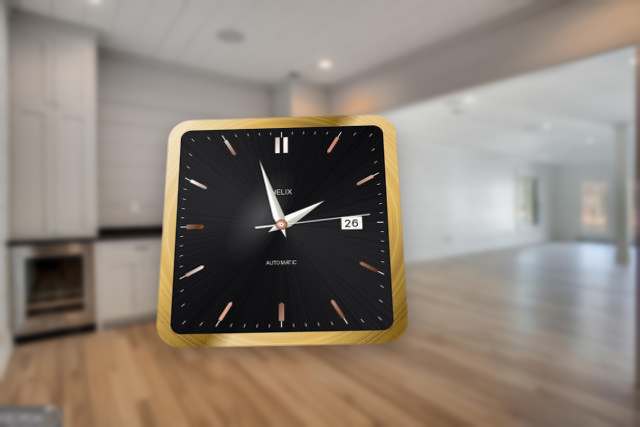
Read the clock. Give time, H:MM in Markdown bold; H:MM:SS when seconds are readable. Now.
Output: **1:57:14**
